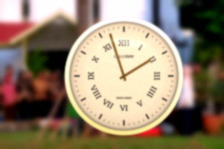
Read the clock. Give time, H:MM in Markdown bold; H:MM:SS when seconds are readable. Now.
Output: **1:57**
